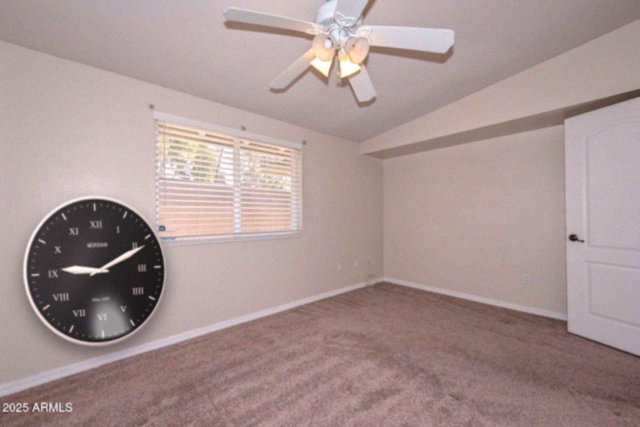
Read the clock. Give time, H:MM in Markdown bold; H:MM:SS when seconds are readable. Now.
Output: **9:11**
